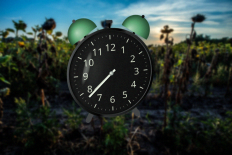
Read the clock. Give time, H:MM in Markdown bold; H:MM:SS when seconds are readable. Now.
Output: **7:38**
